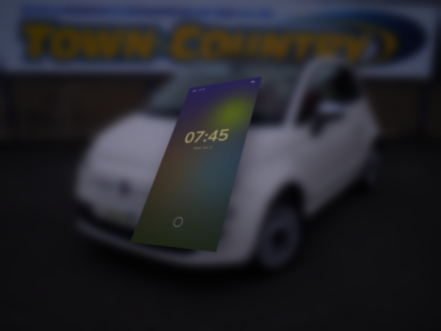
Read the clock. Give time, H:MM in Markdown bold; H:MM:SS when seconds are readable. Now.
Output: **7:45**
